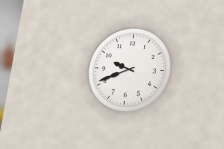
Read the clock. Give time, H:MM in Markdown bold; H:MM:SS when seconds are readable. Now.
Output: **9:41**
